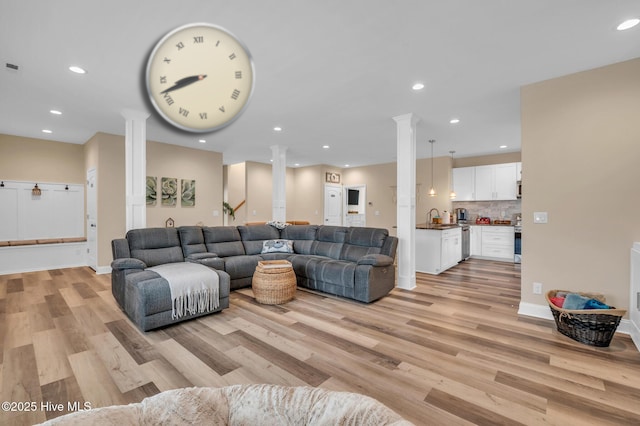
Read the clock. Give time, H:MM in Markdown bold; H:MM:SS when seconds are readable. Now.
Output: **8:42**
